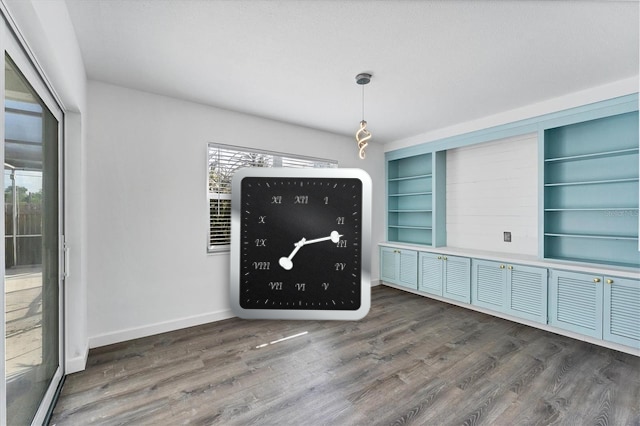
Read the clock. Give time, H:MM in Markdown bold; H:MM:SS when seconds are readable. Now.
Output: **7:13**
